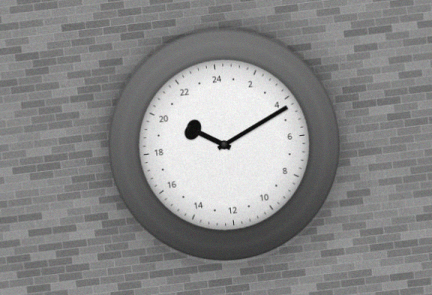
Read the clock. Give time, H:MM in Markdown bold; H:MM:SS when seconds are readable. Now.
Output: **20:11**
